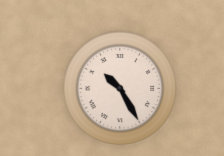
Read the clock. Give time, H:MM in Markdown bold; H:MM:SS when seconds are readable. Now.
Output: **10:25**
